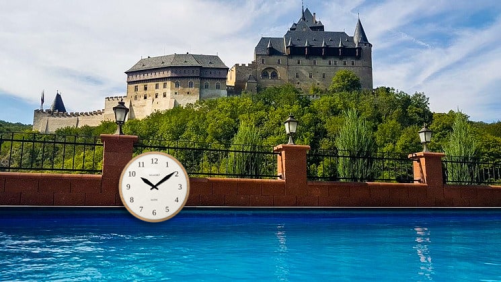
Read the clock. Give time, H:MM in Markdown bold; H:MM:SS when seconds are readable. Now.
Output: **10:09**
